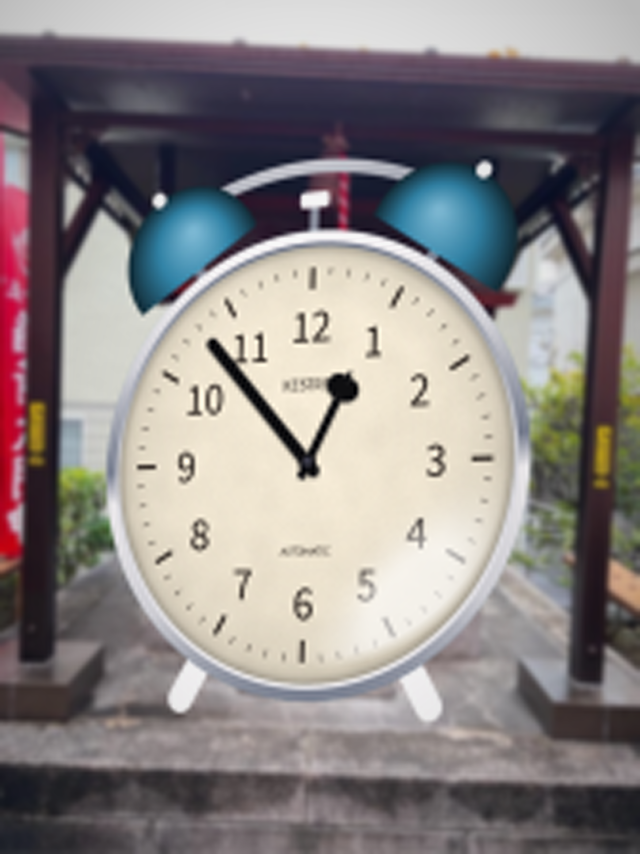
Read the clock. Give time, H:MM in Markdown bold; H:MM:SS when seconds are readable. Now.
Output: **12:53**
